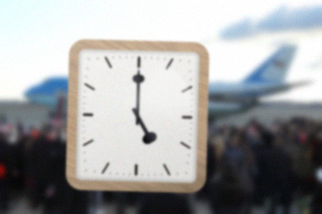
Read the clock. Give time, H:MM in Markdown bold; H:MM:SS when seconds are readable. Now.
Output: **5:00**
